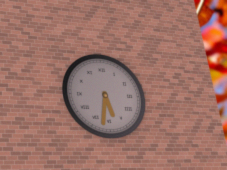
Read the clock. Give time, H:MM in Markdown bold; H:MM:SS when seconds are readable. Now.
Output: **5:32**
